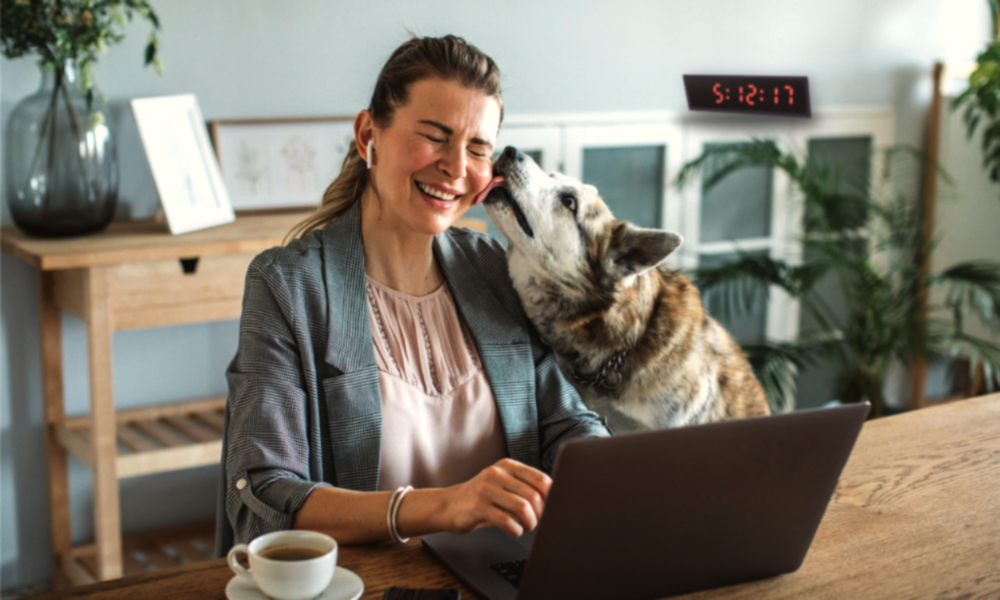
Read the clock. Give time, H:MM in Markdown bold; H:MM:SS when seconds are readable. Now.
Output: **5:12:17**
